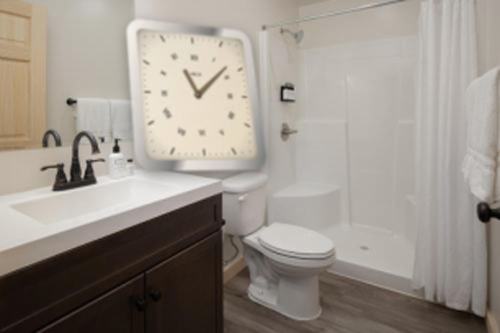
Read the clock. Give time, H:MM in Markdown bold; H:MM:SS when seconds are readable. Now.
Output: **11:08**
